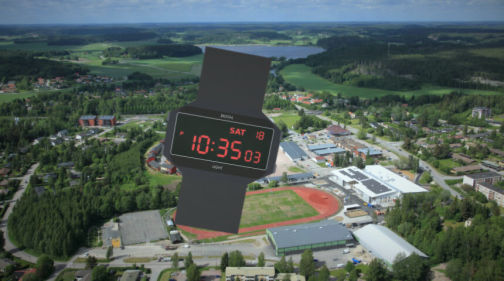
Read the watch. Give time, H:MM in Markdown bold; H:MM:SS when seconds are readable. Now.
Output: **10:35:03**
